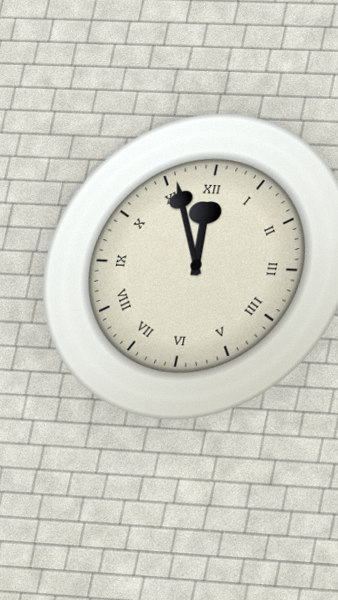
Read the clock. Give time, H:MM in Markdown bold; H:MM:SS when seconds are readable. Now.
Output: **11:56**
